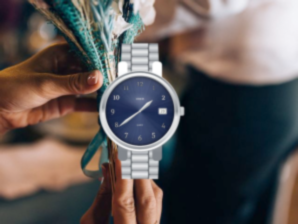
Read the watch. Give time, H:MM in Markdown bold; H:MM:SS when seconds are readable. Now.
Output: **1:39**
